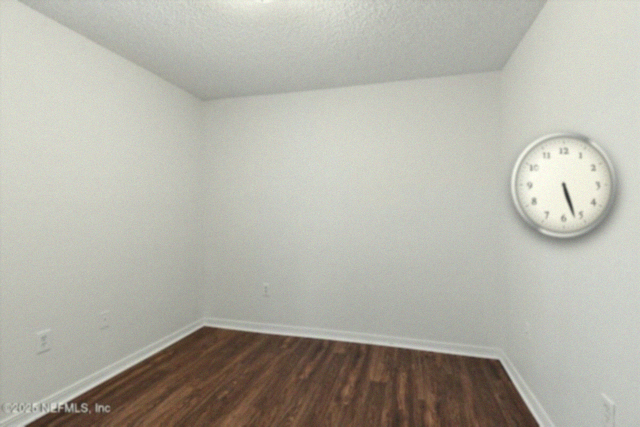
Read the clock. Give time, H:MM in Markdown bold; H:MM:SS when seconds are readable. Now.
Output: **5:27**
